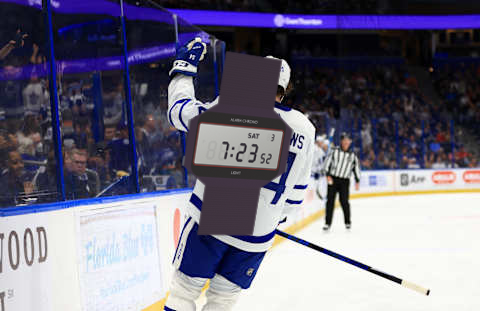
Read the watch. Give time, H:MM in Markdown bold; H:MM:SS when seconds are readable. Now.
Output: **7:23:52**
